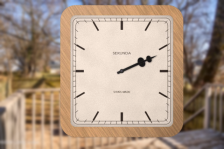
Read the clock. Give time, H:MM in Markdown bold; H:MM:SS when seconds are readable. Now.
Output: **2:11**
